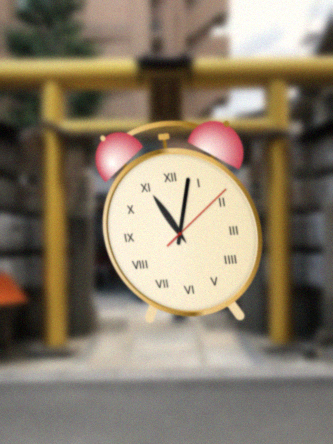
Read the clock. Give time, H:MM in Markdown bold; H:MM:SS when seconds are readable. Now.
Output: **11:03:09**
